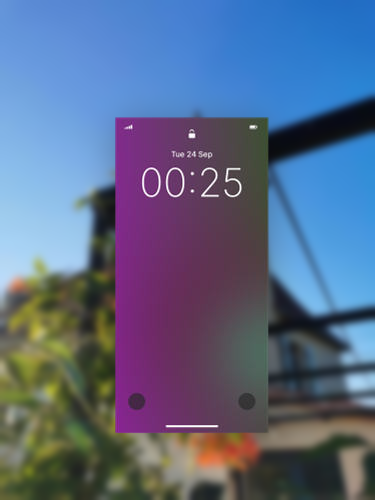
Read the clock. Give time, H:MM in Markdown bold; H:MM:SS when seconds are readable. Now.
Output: **0:25**
